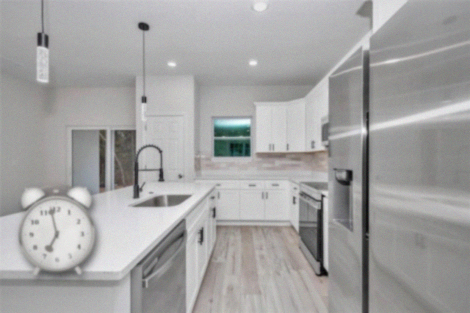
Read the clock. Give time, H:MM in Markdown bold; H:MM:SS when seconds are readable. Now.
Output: **6:58**
